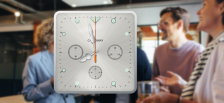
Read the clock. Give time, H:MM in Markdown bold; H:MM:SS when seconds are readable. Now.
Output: **7:58**
